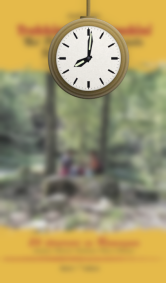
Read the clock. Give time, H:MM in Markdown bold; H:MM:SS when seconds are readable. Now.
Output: **8:01**
